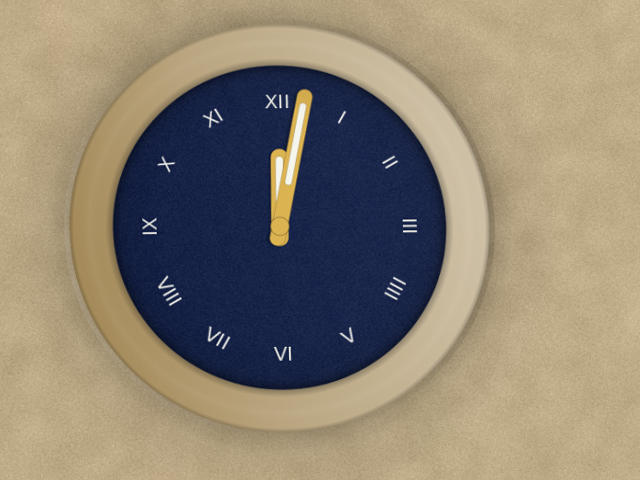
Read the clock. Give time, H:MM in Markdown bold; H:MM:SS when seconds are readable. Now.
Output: **12:02**
